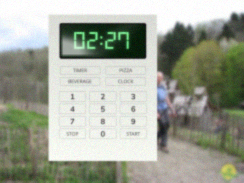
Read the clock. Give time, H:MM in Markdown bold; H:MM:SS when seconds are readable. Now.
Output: **2:27**
